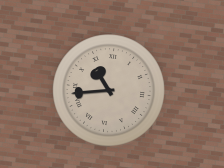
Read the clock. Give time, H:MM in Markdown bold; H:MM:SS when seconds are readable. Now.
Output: **10:43**
